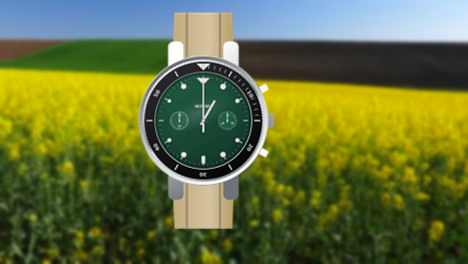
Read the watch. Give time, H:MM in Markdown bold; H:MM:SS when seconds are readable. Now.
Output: **1:00**
